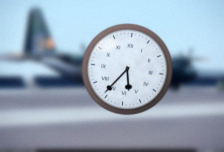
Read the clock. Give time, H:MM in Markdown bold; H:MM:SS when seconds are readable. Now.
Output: **5:36**
